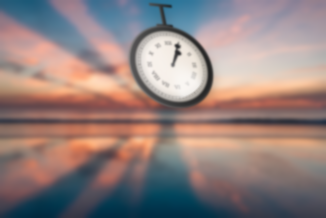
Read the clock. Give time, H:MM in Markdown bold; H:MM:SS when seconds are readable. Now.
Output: **1:04**
